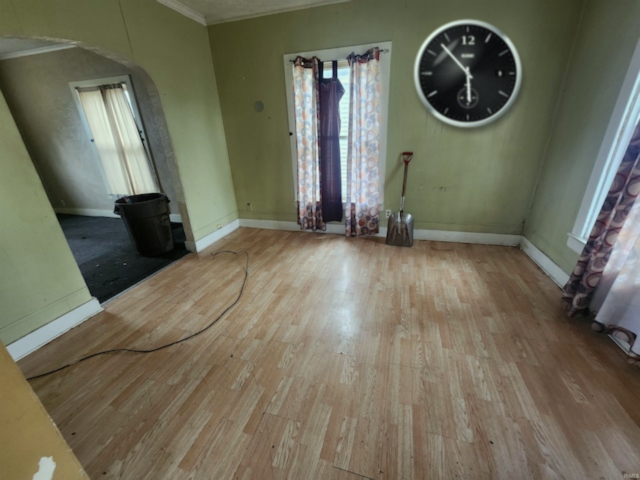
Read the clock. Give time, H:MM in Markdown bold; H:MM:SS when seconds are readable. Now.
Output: **5:53**
